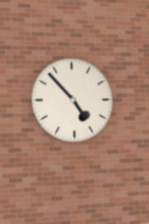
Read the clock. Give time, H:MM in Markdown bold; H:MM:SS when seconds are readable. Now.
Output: **4:53**
